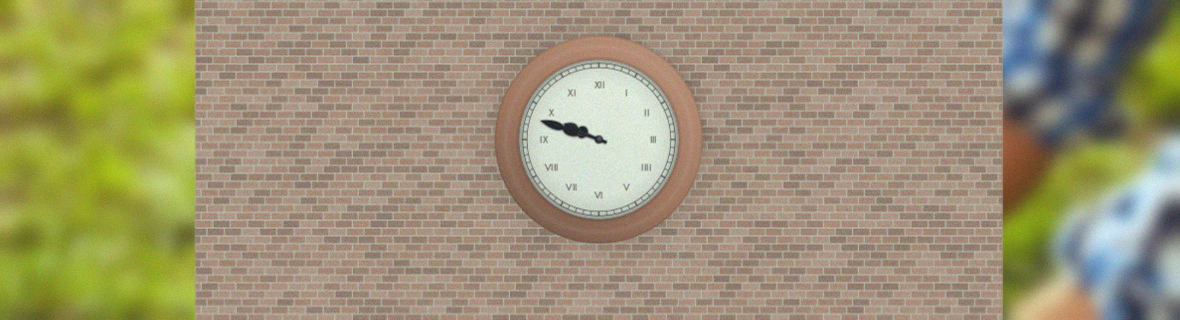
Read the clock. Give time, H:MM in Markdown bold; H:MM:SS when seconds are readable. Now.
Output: **9:48**
